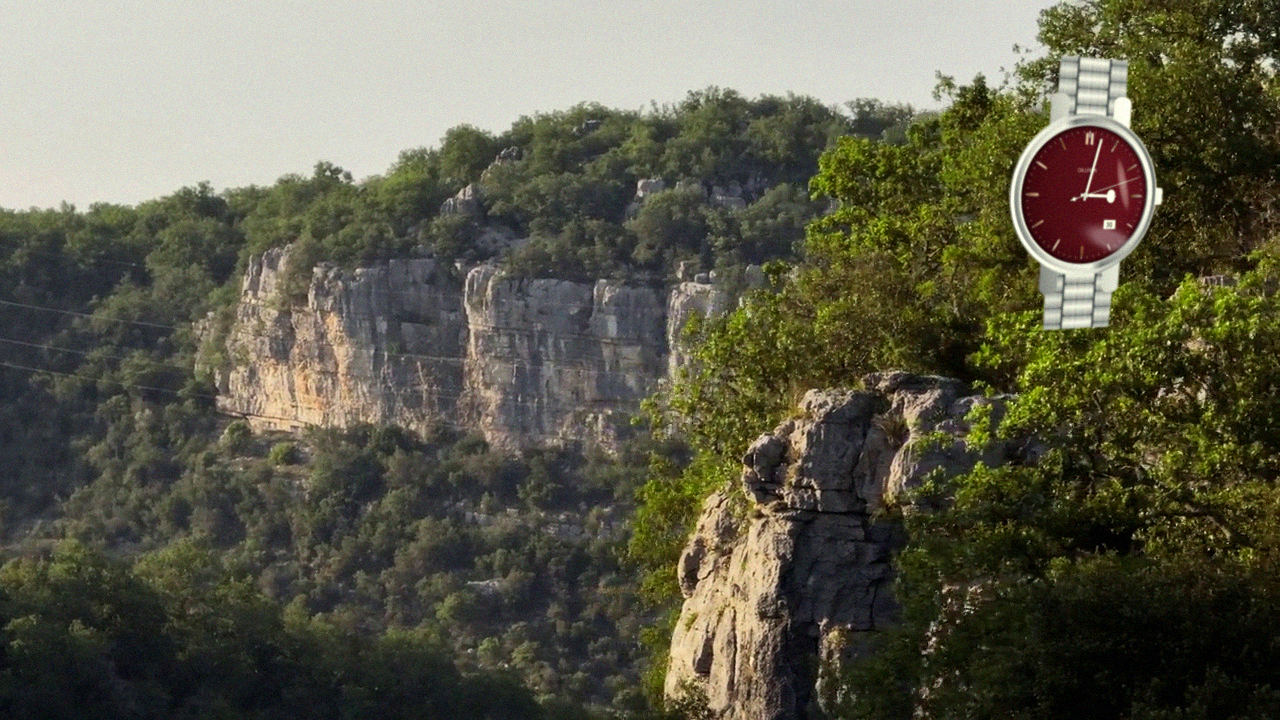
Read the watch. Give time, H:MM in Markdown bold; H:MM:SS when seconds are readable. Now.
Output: **3:02:12**
